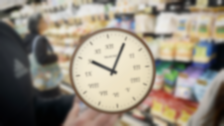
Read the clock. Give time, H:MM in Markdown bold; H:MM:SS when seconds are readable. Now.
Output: **10:05**
